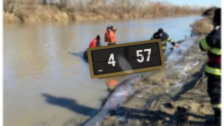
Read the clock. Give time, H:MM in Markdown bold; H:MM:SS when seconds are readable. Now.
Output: **4:57**
